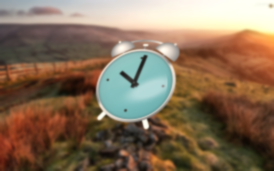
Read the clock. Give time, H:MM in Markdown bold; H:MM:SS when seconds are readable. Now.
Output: **10:01**
